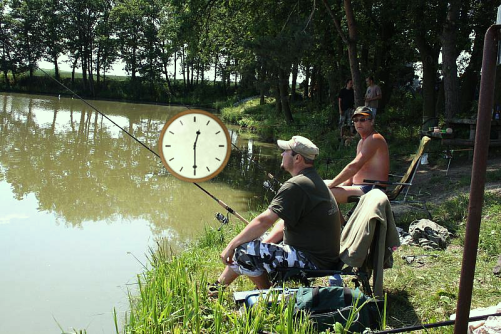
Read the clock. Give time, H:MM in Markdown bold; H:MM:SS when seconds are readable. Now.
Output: **12:30**
